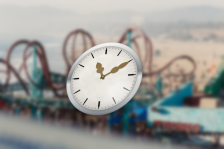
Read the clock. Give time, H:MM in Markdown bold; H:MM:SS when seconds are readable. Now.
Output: **11:10**
